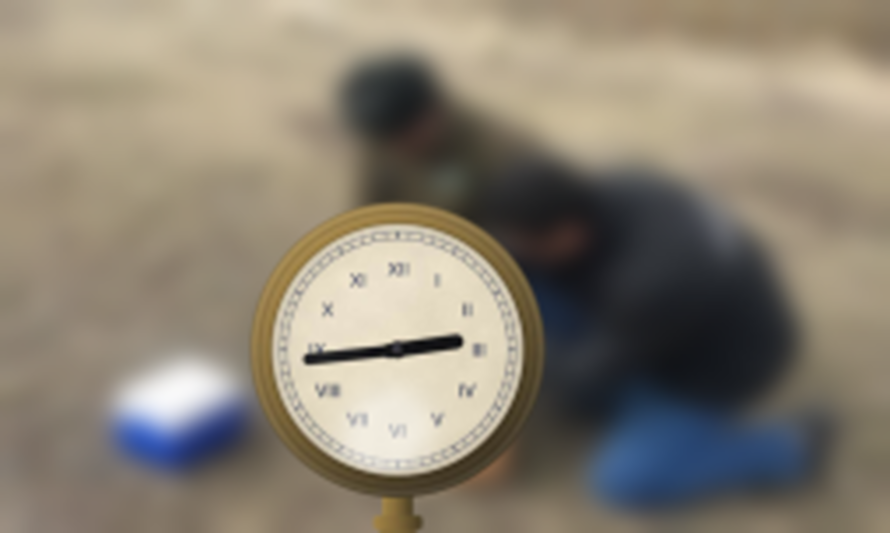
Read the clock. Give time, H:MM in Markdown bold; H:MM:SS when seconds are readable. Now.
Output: **2:44**
